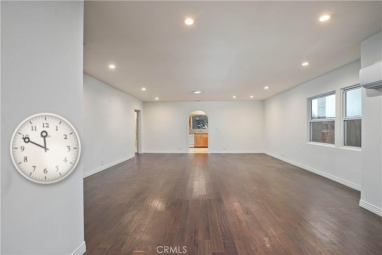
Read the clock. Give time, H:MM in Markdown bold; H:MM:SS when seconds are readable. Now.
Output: **11:49**
